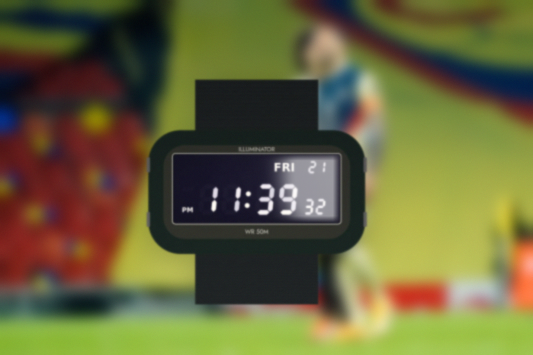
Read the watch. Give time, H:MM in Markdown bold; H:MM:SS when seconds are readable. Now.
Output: **11:39:32**
